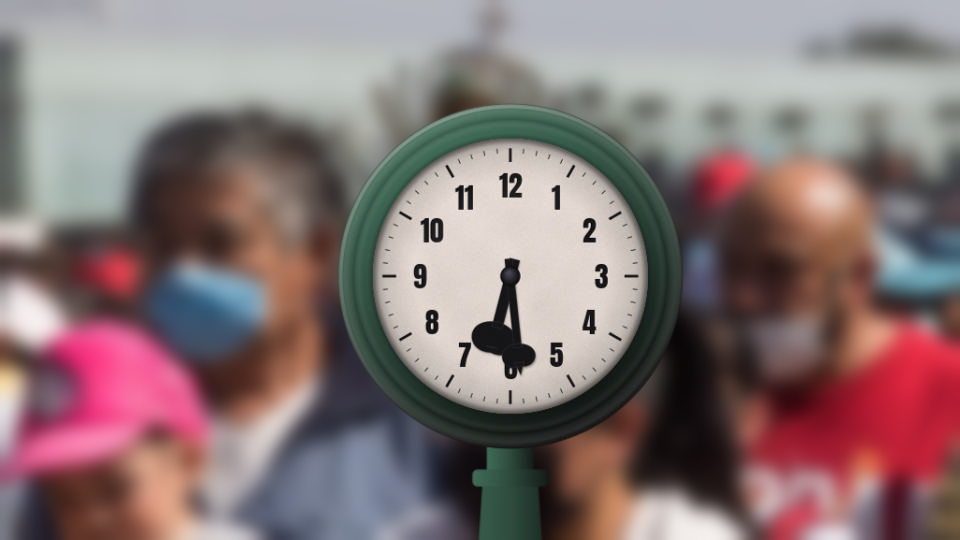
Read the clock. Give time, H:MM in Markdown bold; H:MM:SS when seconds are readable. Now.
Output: **6:29**
